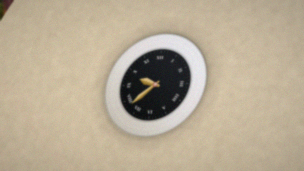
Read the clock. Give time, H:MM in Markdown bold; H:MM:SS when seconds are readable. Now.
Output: **9:38**
